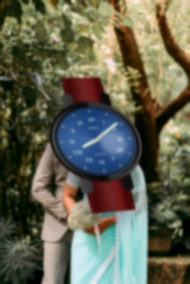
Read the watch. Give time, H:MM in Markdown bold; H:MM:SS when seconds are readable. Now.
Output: **8:09**
